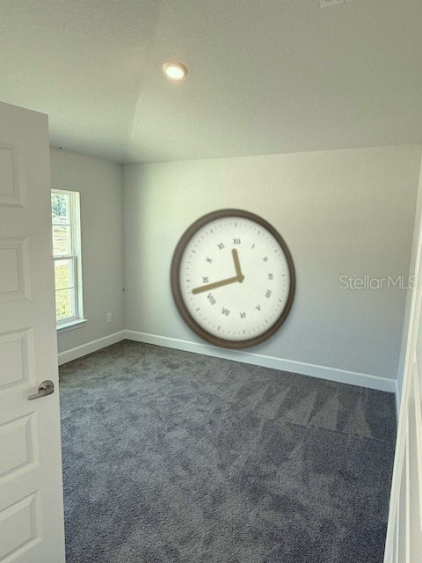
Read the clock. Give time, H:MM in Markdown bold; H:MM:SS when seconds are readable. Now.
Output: **11:43**
